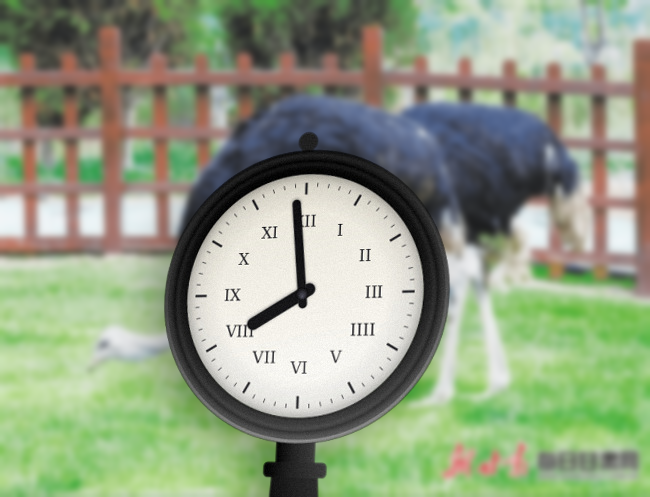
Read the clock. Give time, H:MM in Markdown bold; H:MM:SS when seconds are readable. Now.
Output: **7:59**
